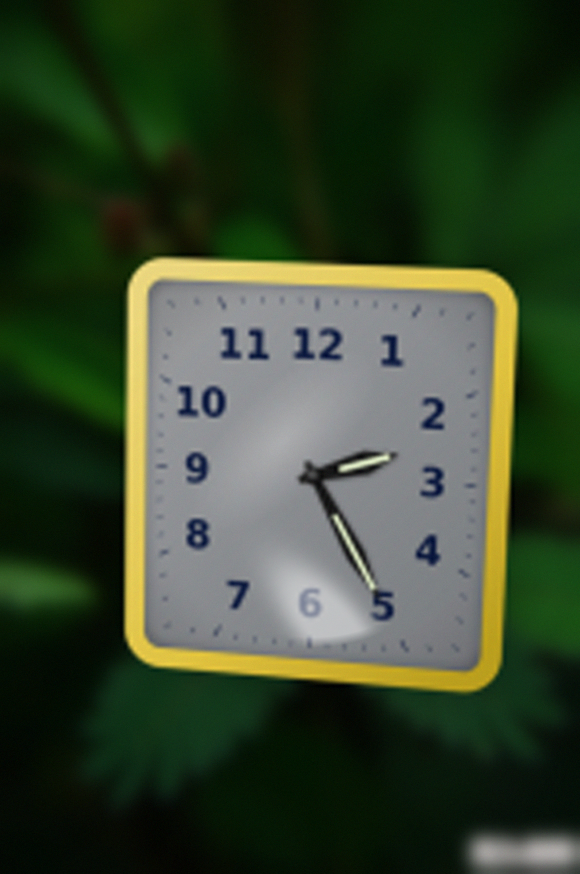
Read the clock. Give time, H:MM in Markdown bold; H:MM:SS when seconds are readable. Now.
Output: **2:25**
